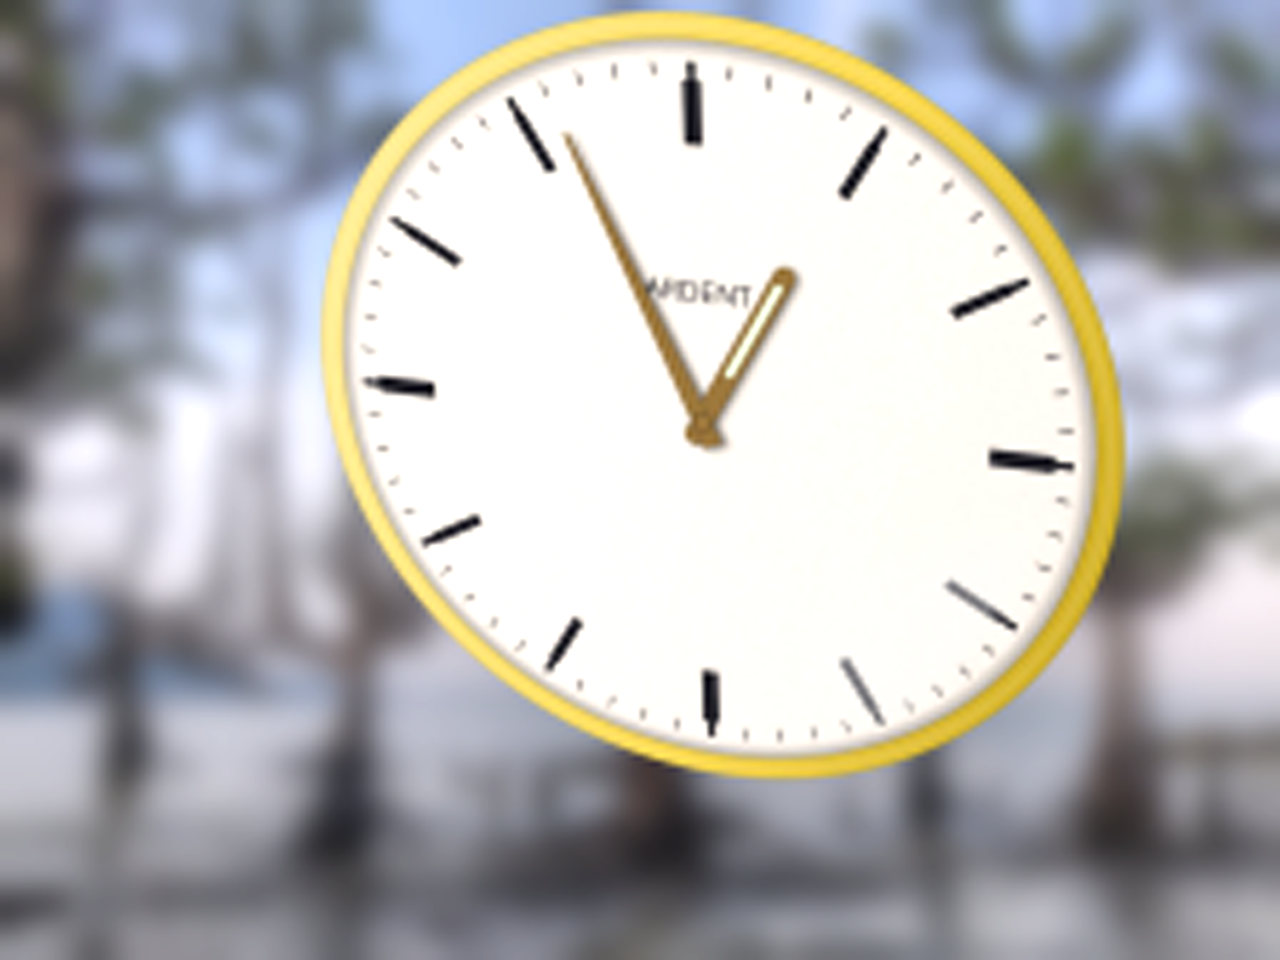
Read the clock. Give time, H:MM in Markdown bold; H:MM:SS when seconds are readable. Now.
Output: **12:56**
